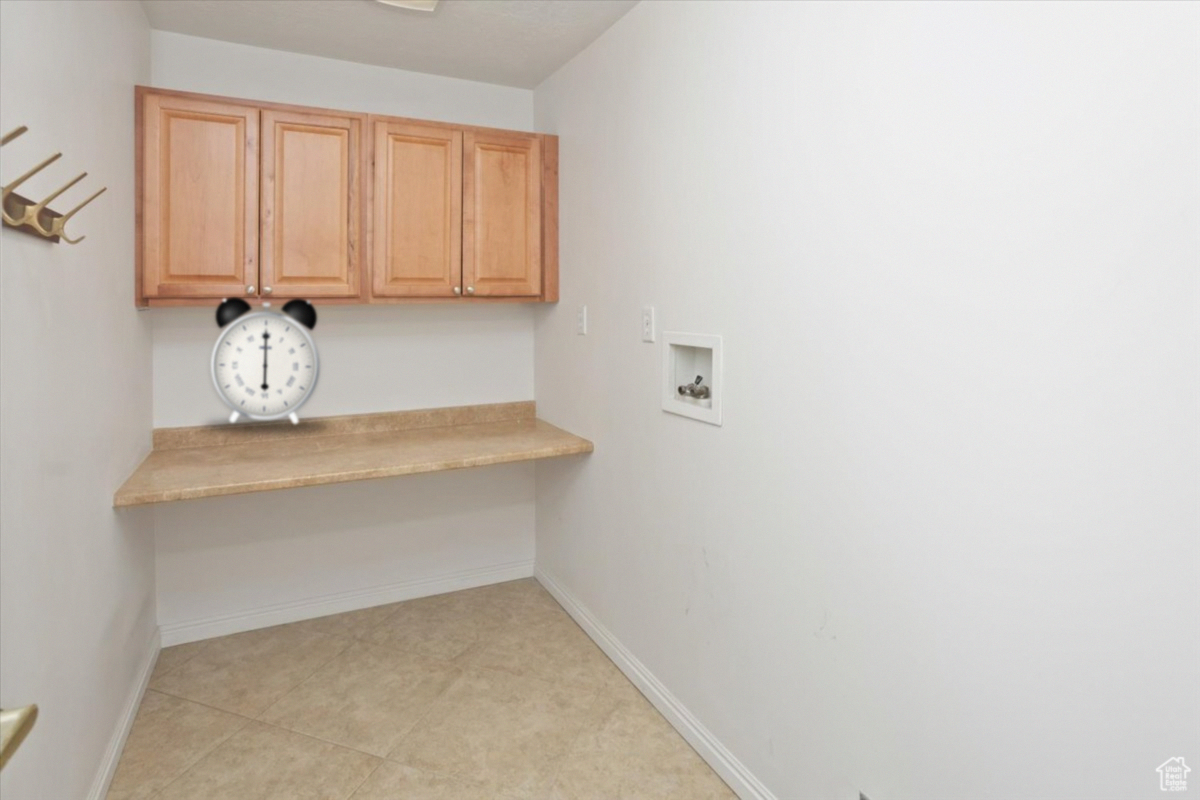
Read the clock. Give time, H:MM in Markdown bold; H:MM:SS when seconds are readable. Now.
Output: **6:00**
